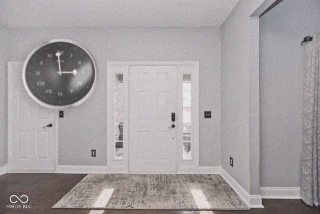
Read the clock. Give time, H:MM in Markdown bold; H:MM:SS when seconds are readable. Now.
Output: **2:59**
